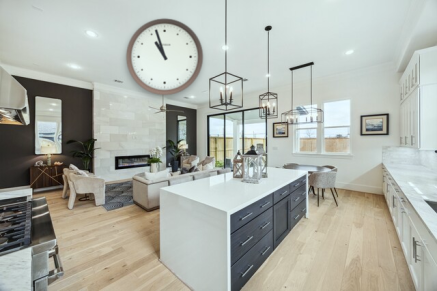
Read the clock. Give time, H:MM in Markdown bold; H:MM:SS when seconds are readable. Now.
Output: **10:57**
